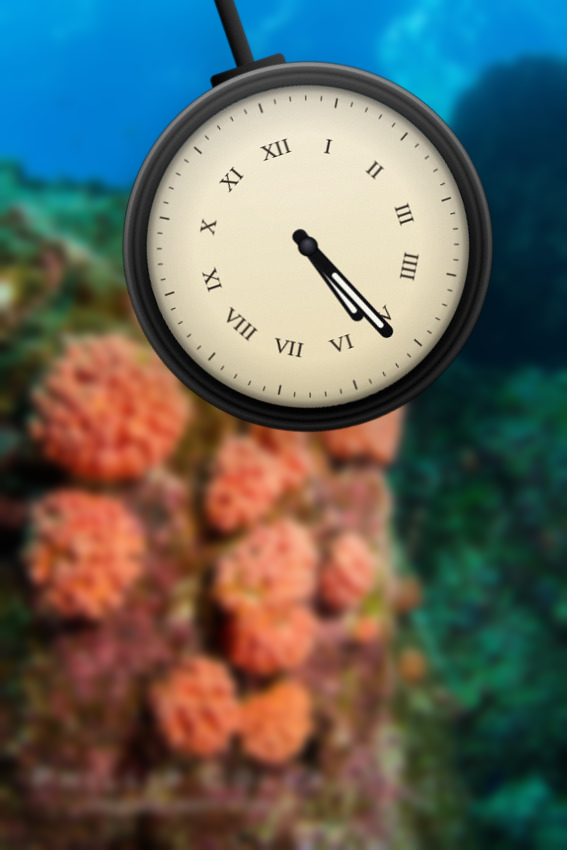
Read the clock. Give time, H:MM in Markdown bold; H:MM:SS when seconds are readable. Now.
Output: **5:26**
